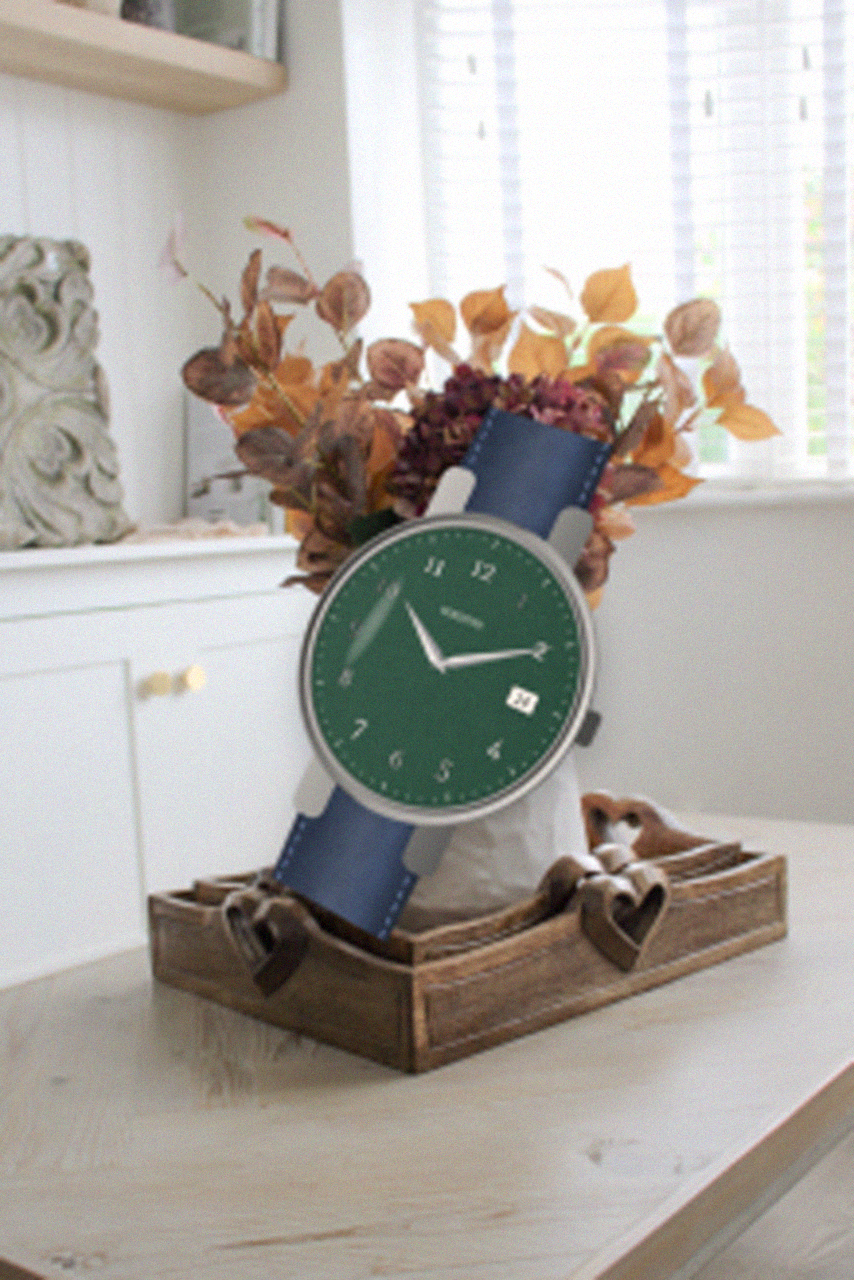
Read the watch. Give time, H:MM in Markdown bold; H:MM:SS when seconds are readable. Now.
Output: **10:10**
